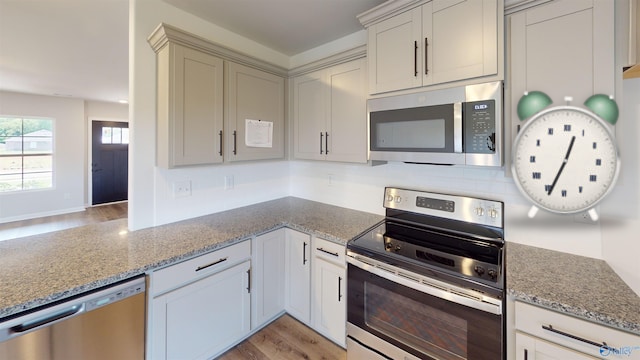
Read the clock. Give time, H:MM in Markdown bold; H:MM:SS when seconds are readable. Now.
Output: **12:34**
